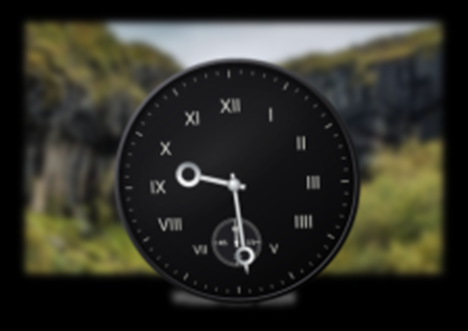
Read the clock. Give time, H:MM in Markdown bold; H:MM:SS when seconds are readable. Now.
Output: **9:29**
